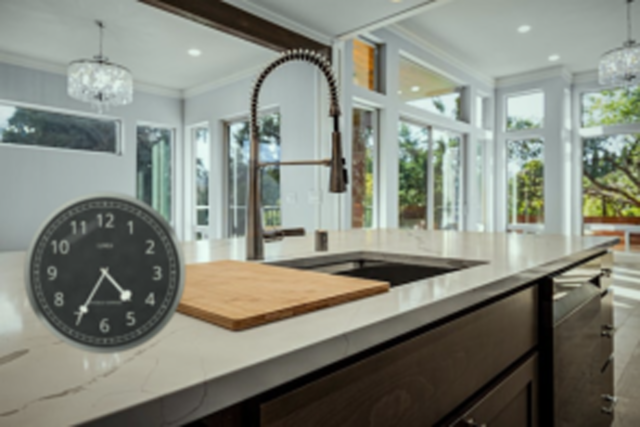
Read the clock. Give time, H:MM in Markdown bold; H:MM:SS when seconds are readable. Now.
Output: **4:35**
